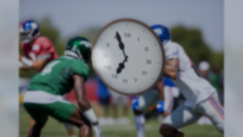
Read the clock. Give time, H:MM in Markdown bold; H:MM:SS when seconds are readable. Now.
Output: **6:56**
